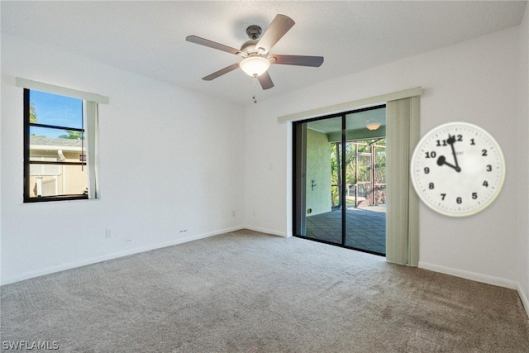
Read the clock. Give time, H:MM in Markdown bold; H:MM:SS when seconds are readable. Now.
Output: **9:58**
